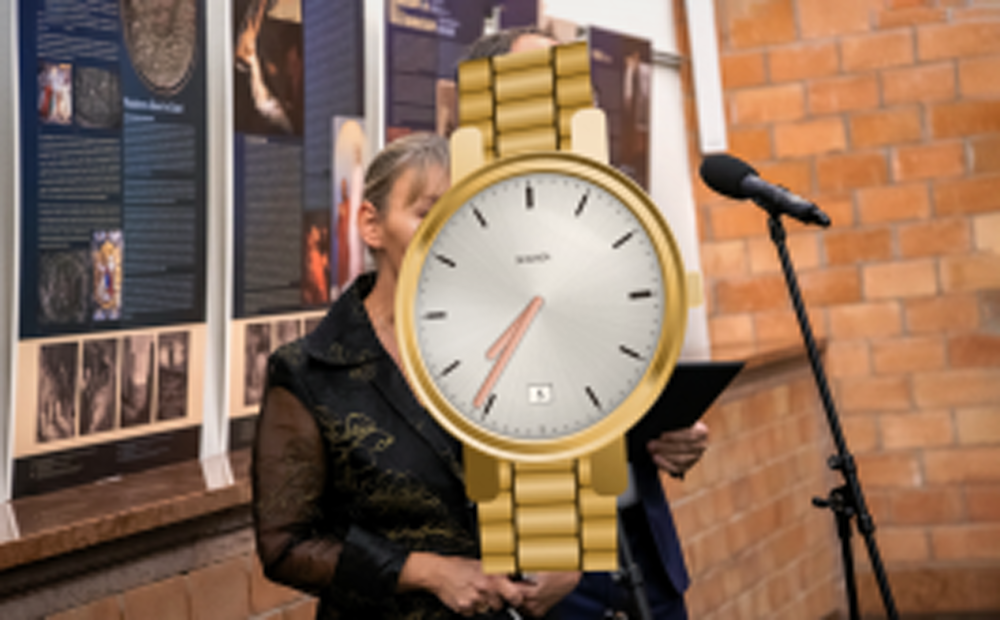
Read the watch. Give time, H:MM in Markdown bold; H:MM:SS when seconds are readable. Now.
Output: **7:36**
